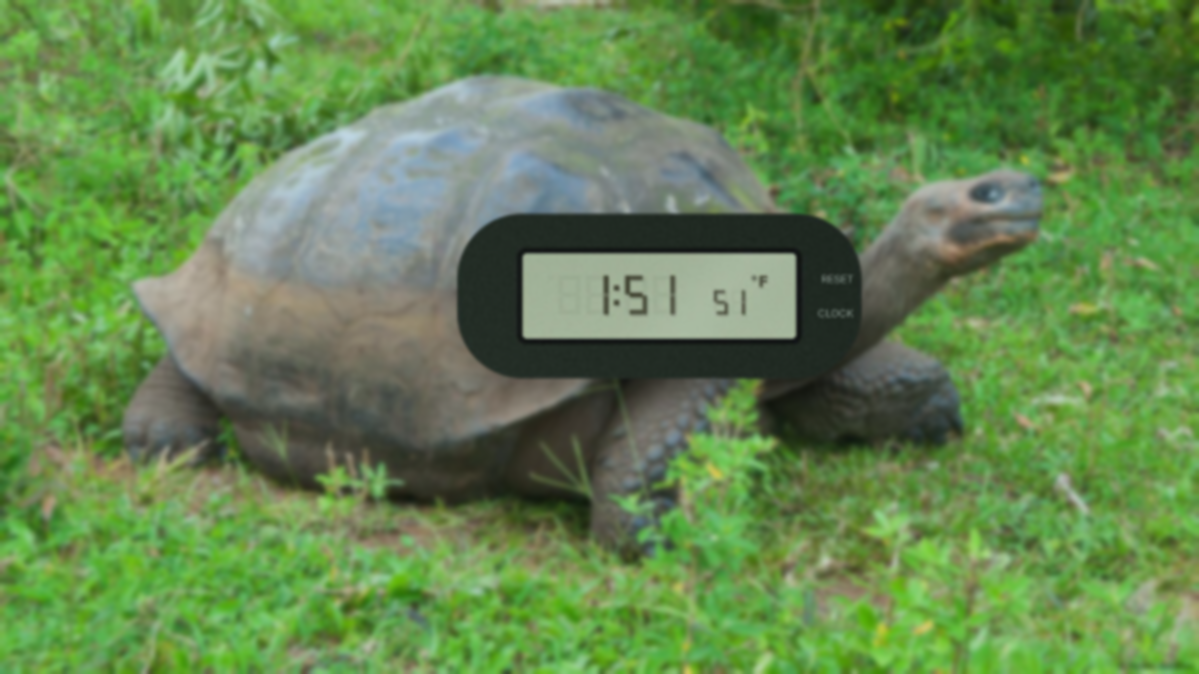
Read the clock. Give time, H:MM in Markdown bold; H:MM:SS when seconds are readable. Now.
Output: **1:51**
